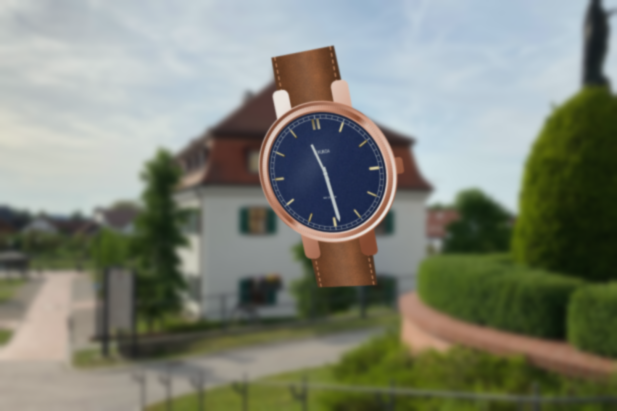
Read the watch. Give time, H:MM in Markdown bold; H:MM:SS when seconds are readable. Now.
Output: **11:29**
